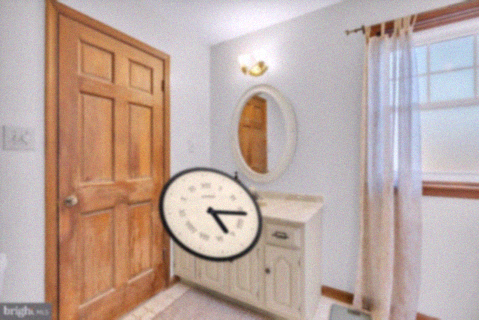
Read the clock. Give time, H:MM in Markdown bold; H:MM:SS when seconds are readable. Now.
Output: **5:16**
